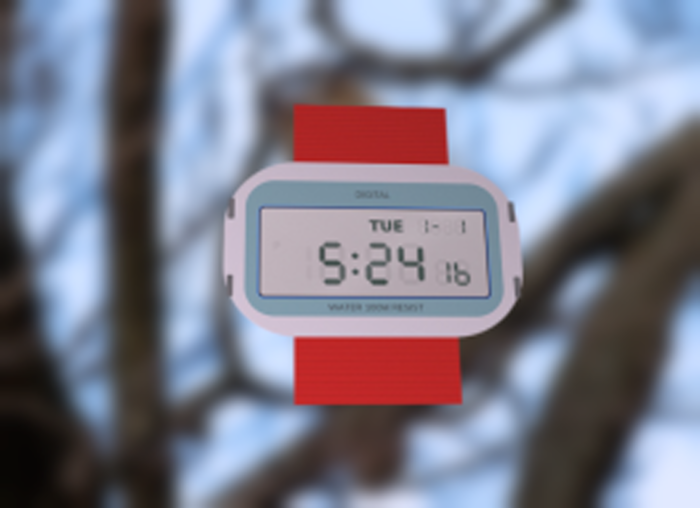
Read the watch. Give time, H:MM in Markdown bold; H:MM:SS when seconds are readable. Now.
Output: **5:24:16**
